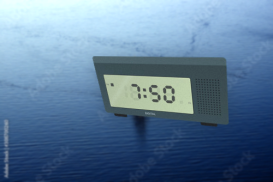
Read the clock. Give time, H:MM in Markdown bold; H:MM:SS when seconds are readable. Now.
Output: **7:50**
